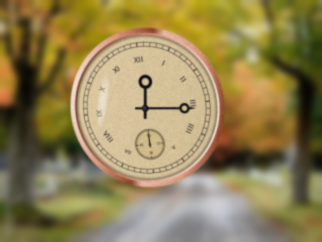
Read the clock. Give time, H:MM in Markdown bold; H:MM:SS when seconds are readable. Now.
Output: **12:16**
